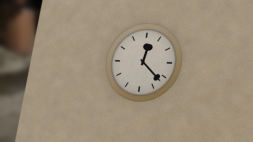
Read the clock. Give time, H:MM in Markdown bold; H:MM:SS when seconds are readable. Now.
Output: **12:22**
